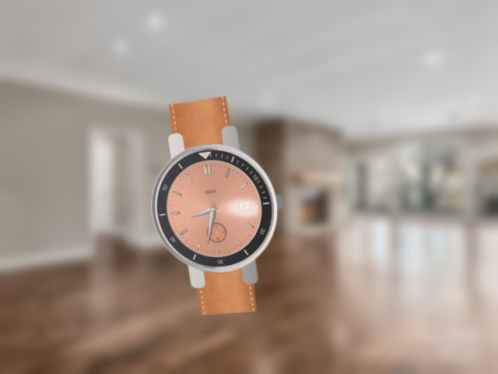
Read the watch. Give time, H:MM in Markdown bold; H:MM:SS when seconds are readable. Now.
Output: **8:33**
